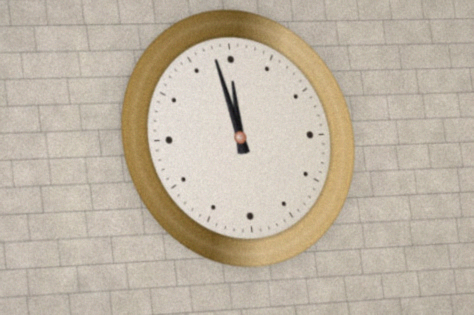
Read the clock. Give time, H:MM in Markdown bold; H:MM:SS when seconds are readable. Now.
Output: **11:58**
